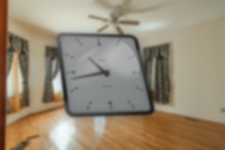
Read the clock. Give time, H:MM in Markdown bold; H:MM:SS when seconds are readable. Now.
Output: **10:43**
